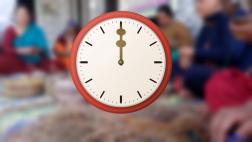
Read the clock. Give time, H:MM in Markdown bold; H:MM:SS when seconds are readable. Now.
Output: **12:00**
